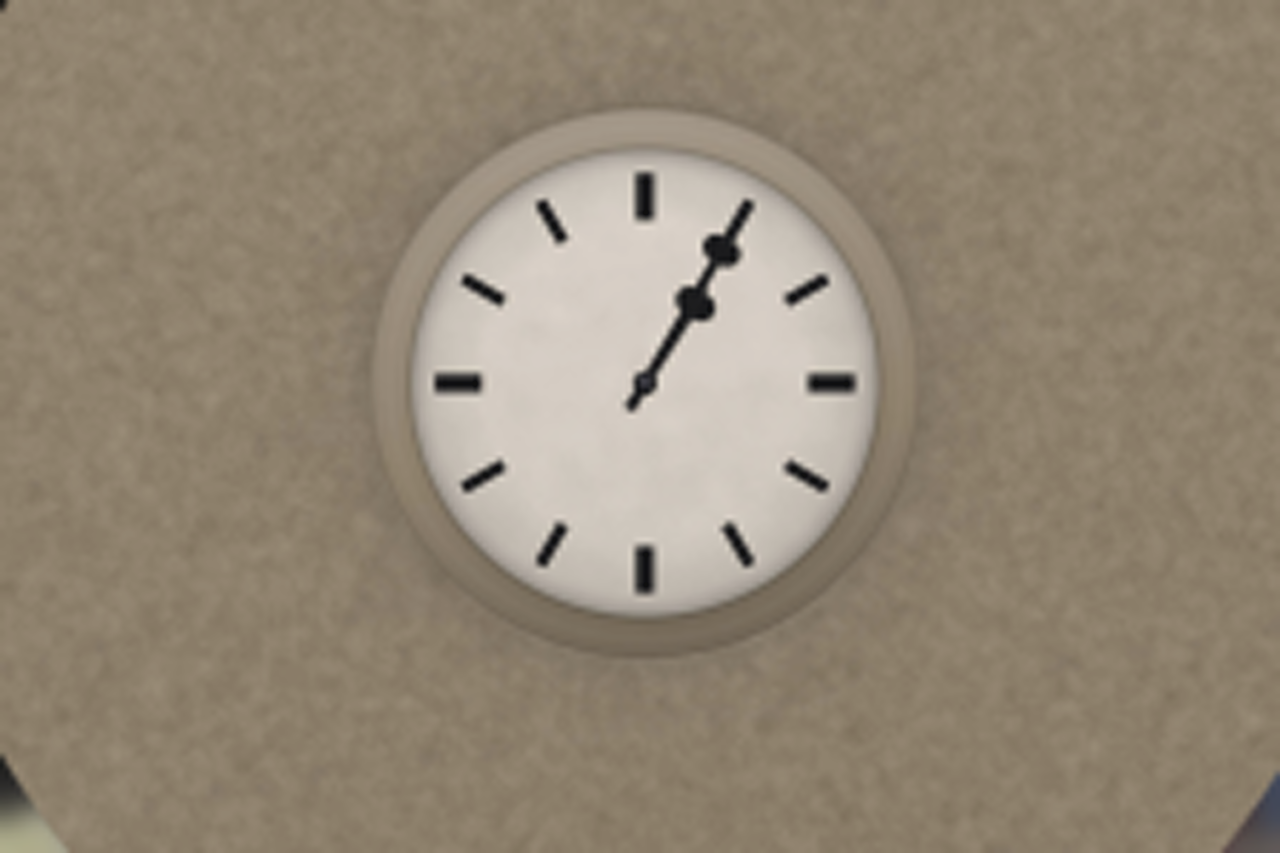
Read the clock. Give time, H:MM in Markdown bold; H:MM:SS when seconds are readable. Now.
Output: **1:05**
